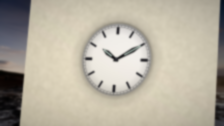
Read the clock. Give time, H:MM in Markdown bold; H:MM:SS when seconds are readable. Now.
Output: **10:10**
